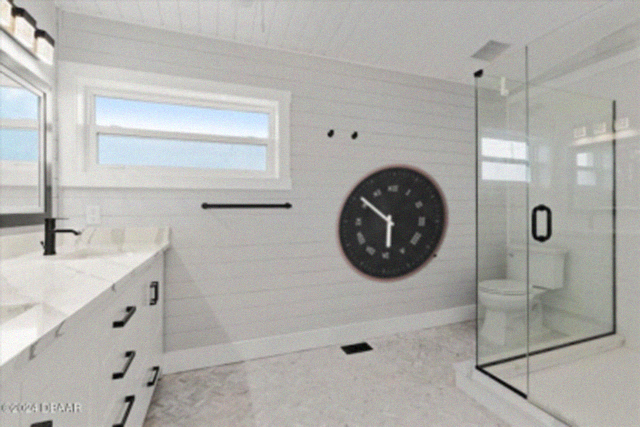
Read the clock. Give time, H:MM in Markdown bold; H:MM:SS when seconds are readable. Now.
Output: **5:51**
